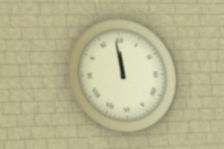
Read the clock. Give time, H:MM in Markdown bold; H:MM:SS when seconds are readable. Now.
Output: **11:59**
